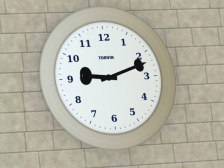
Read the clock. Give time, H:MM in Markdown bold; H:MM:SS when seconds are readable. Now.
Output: **9:12**
